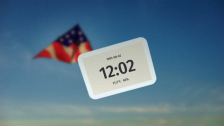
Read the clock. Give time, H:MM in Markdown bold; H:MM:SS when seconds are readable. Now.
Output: **12:02**
